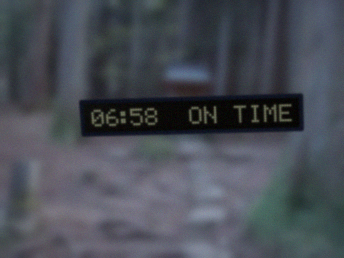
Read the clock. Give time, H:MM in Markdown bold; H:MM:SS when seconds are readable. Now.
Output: **6:58**
